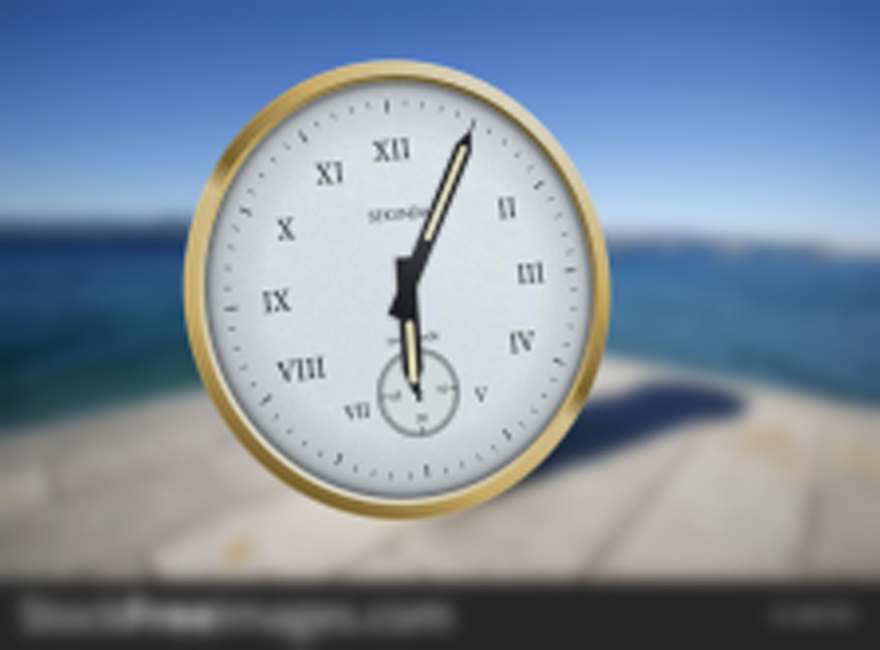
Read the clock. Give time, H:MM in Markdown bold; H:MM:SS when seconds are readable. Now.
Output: **6:05**
